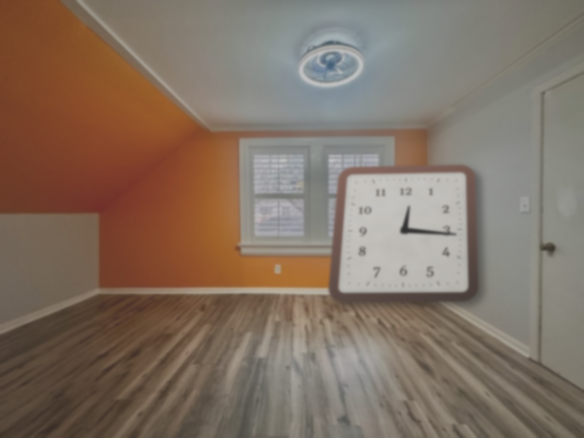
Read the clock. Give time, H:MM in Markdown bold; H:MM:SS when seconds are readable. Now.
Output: **12:16**
